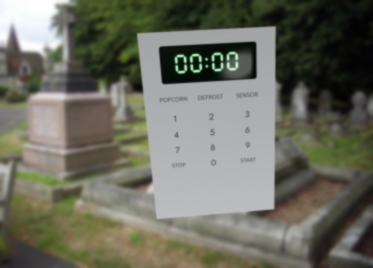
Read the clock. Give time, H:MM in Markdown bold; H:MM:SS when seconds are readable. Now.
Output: **0:00**
